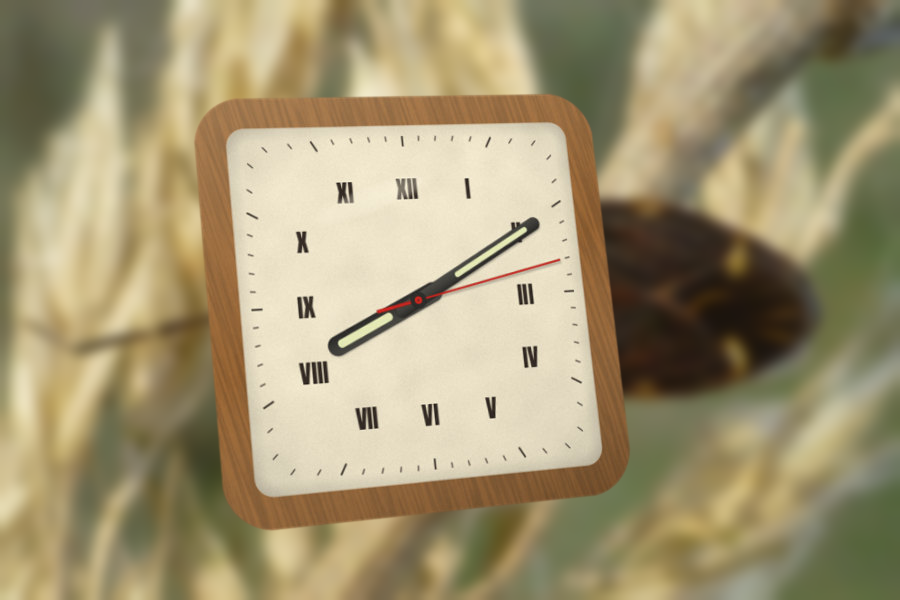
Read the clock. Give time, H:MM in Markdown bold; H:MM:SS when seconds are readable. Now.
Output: **8:10:13**
